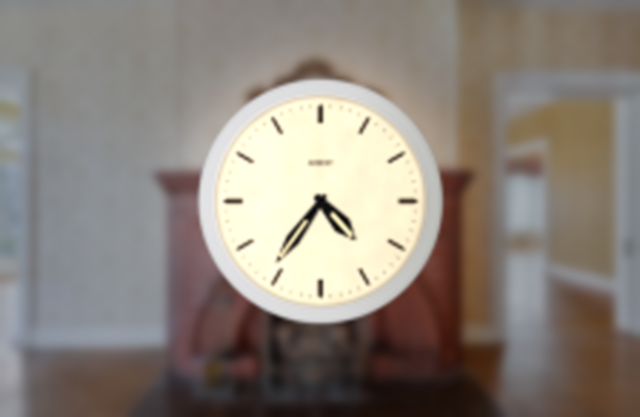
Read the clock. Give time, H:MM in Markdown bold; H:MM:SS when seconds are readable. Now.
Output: **4:36**
